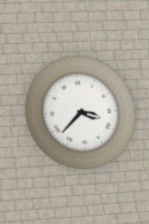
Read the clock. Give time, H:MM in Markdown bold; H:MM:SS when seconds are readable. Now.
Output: **3:38**
